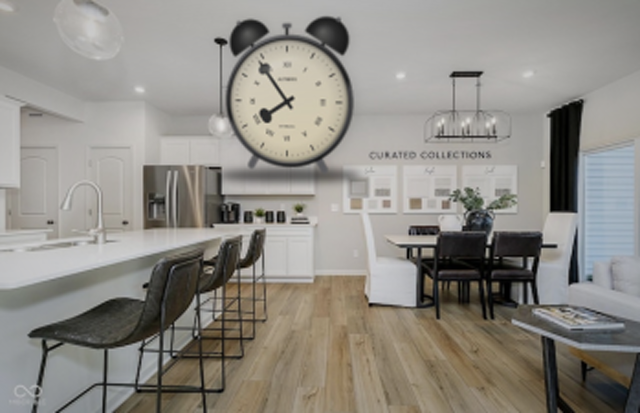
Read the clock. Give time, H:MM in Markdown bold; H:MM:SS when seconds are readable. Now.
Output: **7:54**
